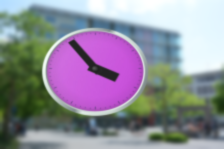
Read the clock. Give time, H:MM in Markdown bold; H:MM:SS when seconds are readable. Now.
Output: **3:54**
